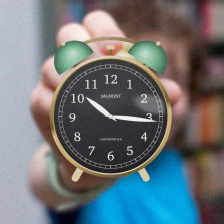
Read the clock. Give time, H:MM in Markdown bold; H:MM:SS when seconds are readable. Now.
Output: **10:16**
